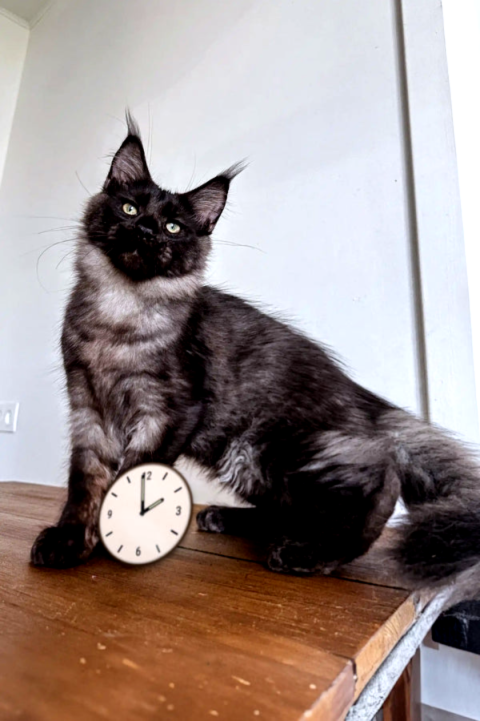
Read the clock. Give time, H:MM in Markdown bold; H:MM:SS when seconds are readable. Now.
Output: **1:59**
